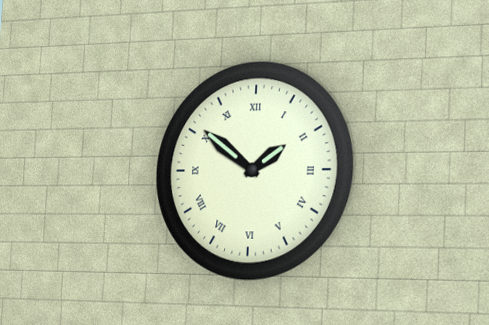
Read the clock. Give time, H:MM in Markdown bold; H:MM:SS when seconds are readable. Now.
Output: **1:51**
